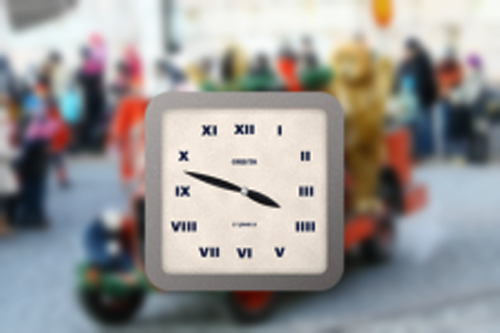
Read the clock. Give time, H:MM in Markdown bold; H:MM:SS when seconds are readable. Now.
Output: **3:48**
